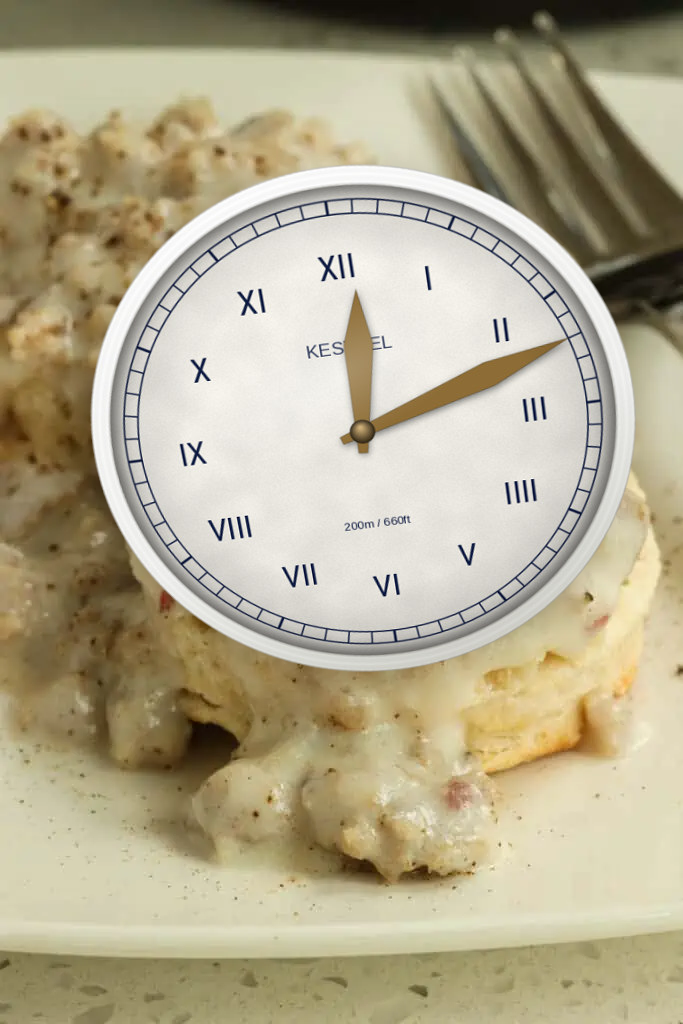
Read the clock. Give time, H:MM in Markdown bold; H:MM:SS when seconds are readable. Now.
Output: **12:12**
